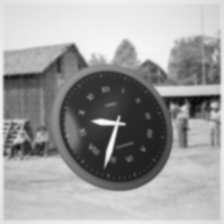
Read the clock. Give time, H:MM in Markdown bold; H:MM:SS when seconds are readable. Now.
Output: **9:36**
